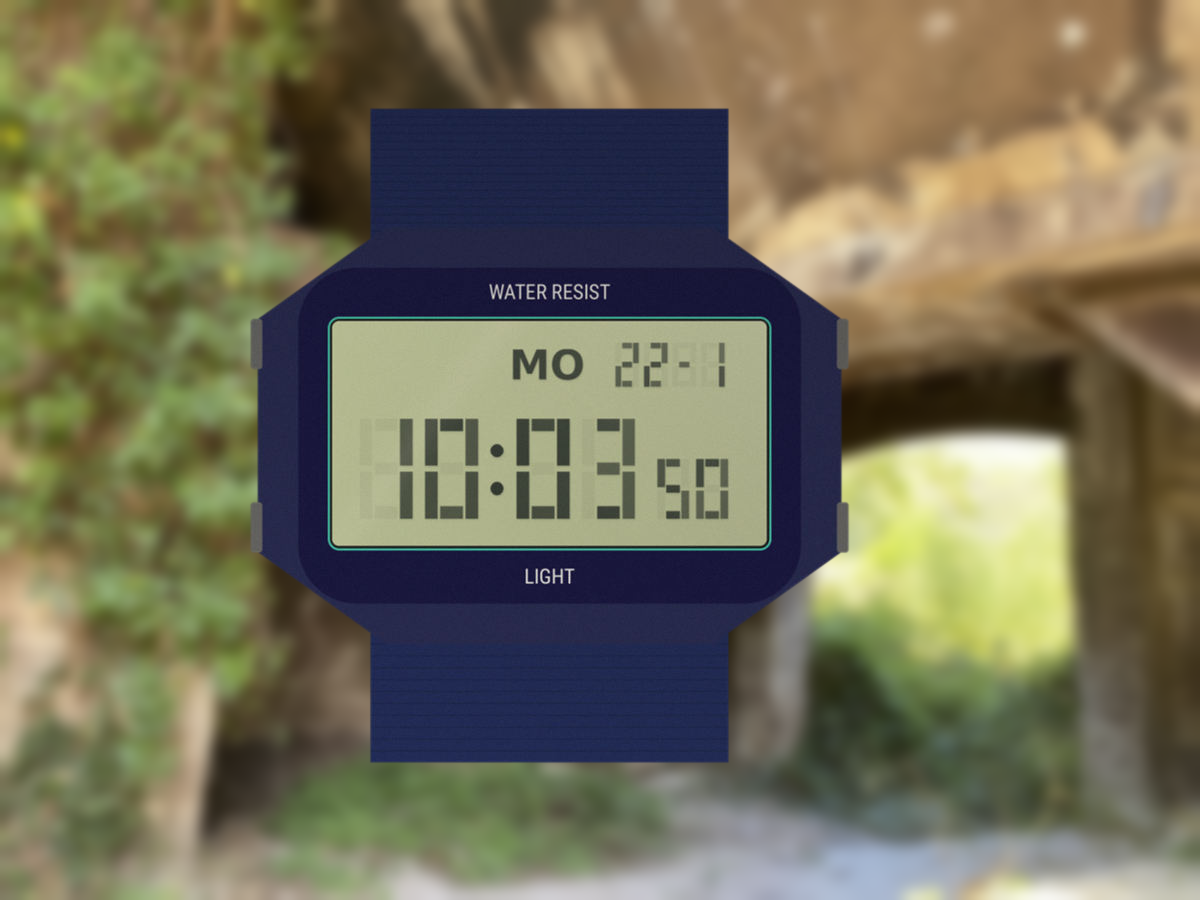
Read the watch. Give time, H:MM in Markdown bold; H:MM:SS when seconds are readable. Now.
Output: **10:03:50**
